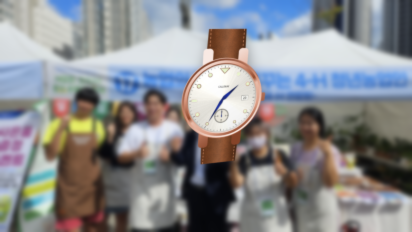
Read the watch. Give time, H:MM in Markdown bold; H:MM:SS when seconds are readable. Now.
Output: **1:35**
